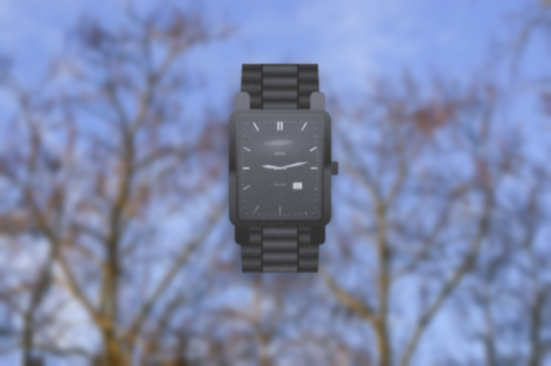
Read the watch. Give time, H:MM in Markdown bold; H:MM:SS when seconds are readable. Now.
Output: **9:13**
